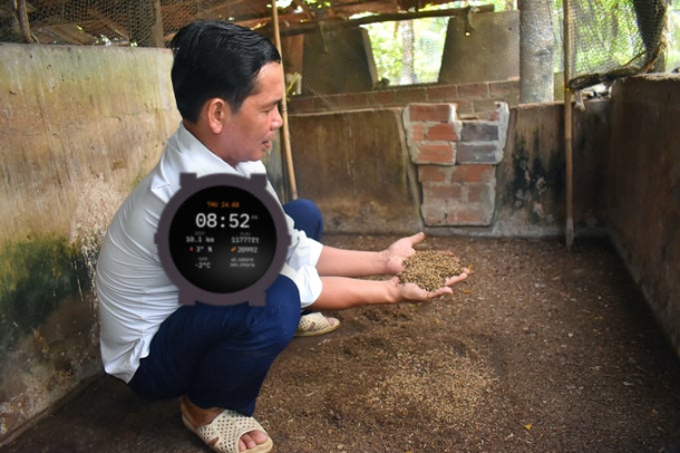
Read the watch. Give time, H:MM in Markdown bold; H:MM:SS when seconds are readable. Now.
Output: **8:52**
